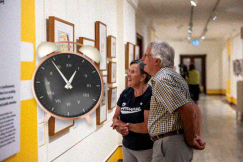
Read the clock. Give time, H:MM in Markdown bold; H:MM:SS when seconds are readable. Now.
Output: **12:54**
